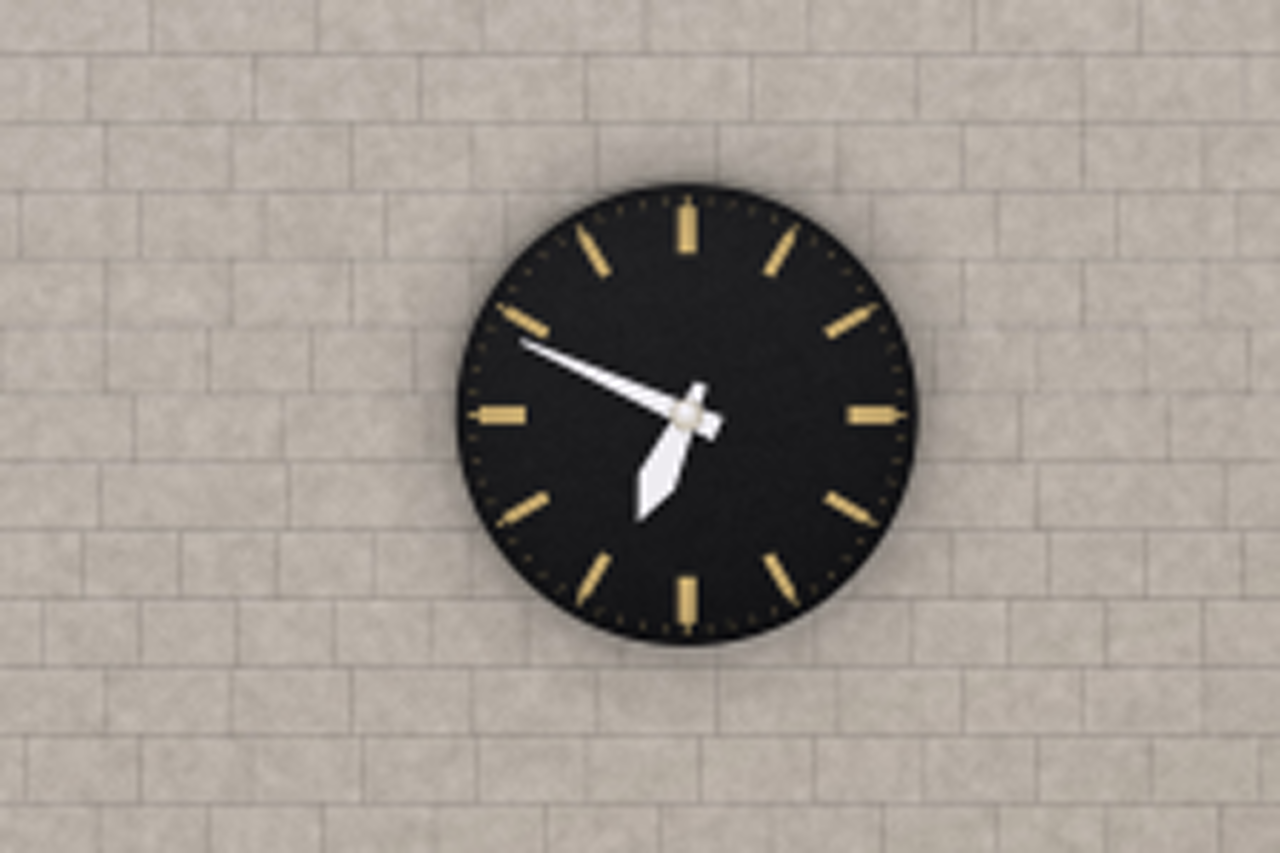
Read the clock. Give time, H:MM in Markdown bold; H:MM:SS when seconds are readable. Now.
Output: **6:49**
